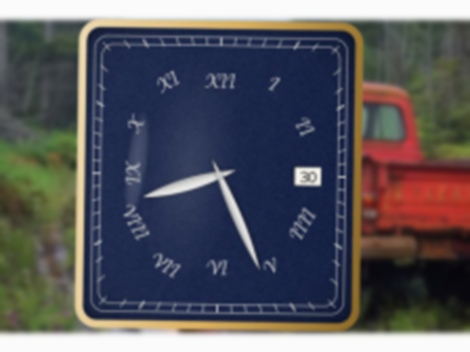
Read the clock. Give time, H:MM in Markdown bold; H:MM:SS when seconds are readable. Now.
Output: **8:26**
